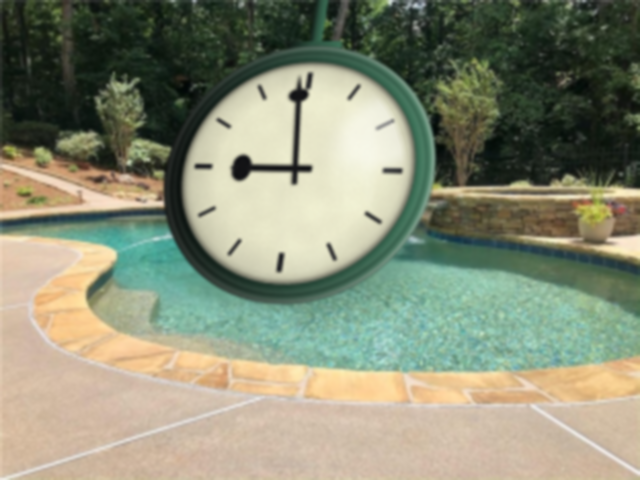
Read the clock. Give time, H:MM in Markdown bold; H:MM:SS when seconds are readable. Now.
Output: **8:59**
